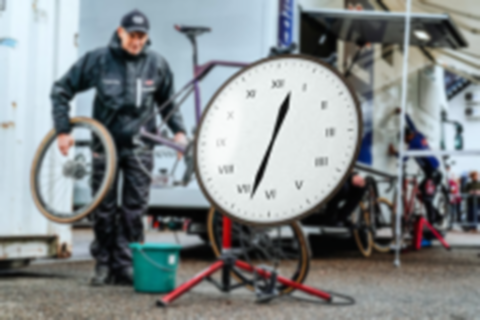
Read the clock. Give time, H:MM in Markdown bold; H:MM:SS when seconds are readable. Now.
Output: **12:33**
